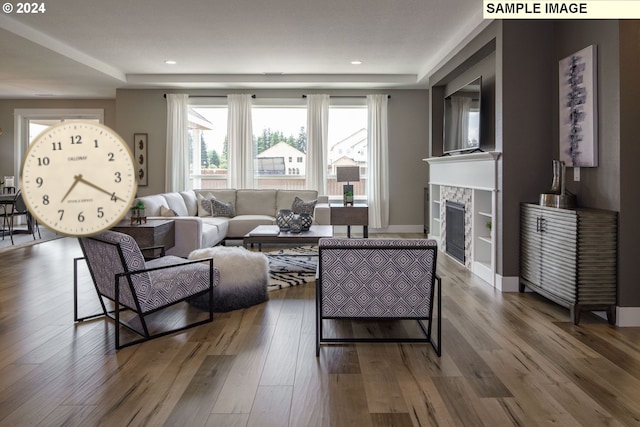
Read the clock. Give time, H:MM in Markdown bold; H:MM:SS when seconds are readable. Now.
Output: **7:20**
